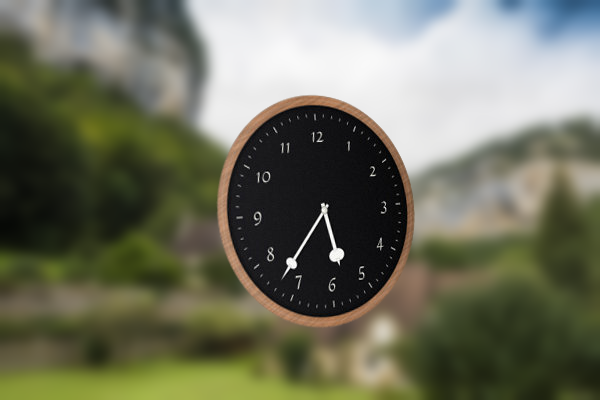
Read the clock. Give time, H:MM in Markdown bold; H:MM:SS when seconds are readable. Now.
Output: **5:37**
